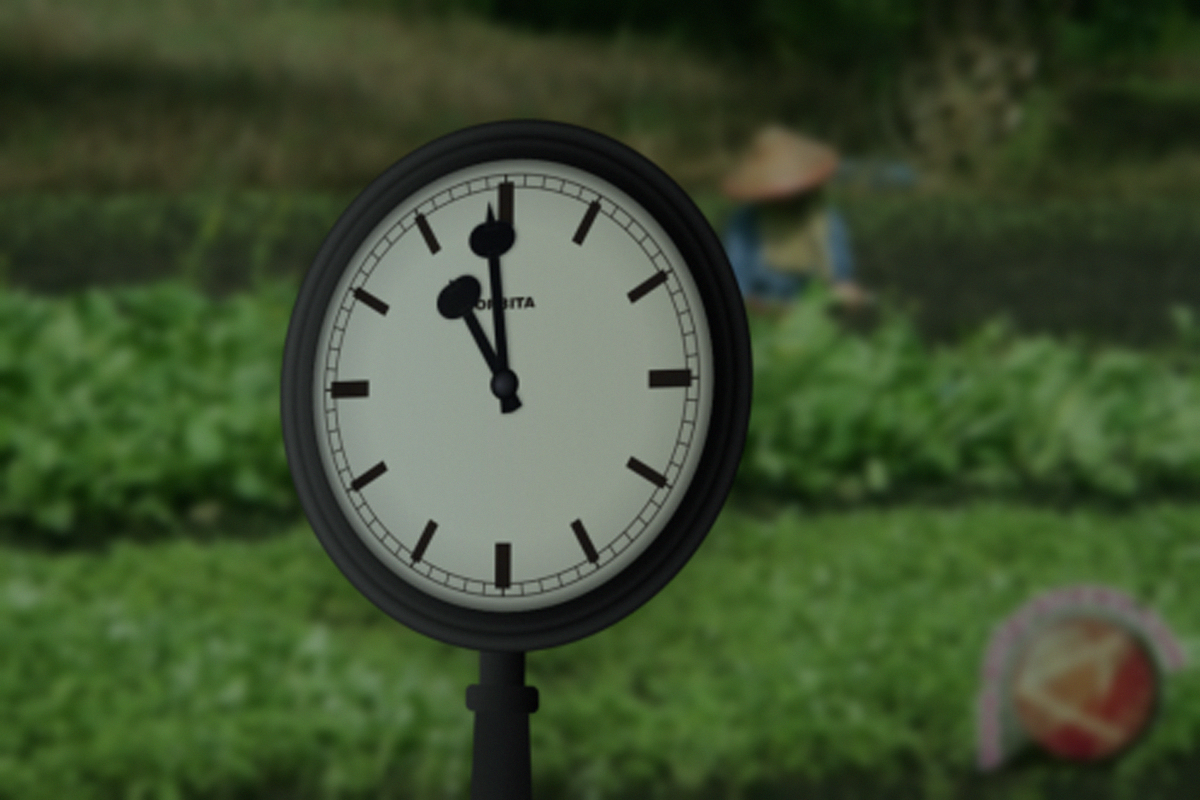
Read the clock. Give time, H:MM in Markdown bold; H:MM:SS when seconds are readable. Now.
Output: **10:59**
